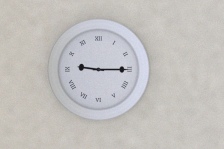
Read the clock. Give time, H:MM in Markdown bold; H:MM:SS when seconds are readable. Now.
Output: **9:15**
